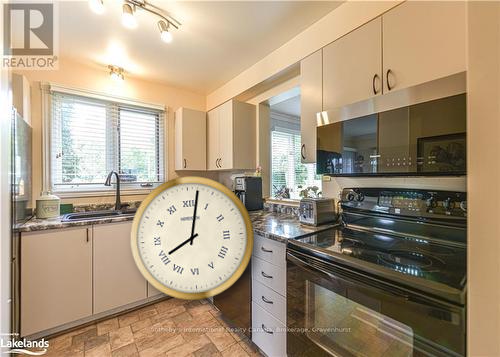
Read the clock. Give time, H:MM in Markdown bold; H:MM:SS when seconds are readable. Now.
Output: **8:02**
